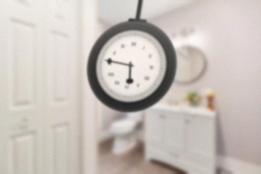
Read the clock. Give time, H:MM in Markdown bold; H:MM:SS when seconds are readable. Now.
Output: **5:46**
